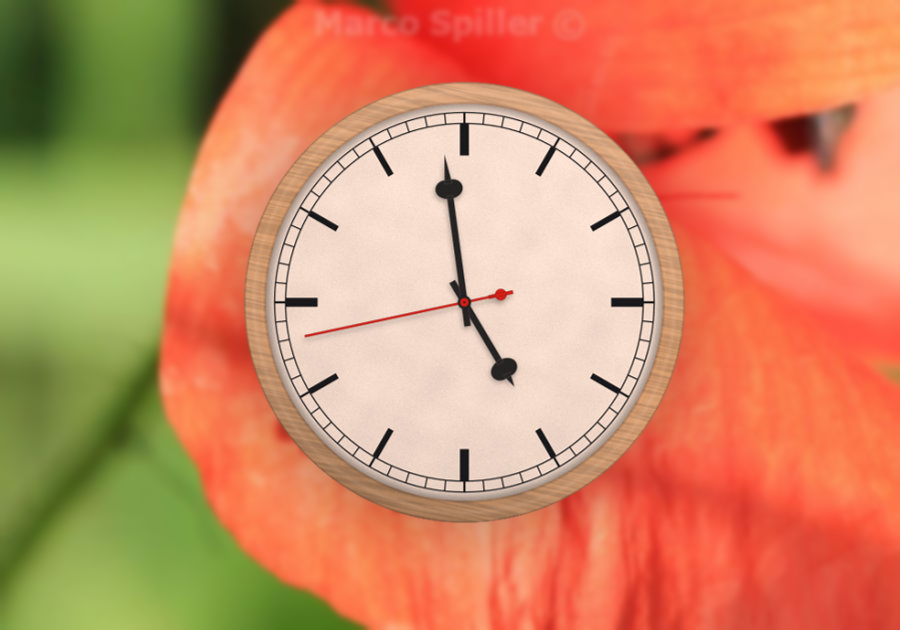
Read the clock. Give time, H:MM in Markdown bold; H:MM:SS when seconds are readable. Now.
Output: **4:58:43**
